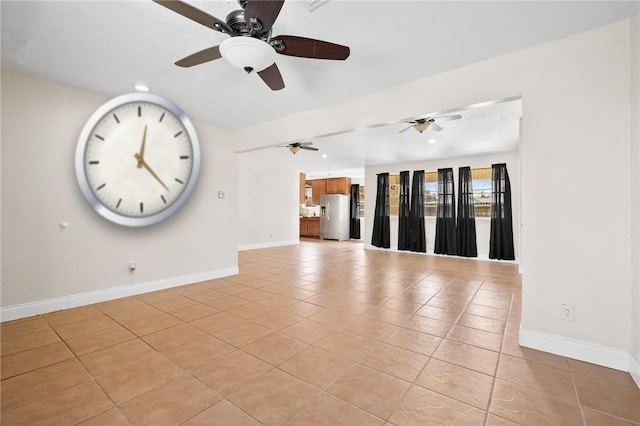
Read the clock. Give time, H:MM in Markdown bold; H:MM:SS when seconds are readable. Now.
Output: **12:23**
